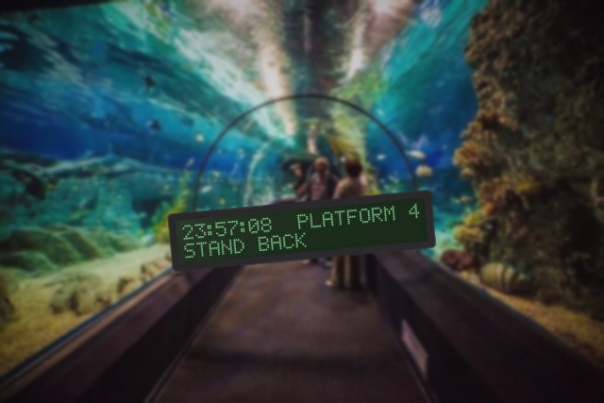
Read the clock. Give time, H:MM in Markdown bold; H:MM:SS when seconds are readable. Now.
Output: **23:57:08**
